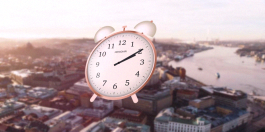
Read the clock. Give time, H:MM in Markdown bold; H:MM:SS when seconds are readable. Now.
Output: **2:10**
